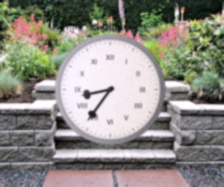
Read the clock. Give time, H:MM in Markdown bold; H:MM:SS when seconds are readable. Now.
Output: **8:36**
